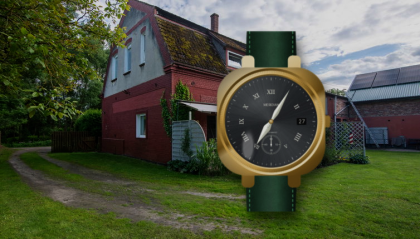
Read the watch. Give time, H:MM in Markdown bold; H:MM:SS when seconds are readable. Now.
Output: **7:05**
